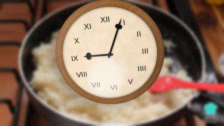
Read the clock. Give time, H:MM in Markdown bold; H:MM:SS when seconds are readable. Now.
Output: **9:04**
